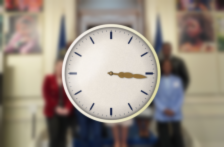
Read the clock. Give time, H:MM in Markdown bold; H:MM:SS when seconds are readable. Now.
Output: **3:16**
